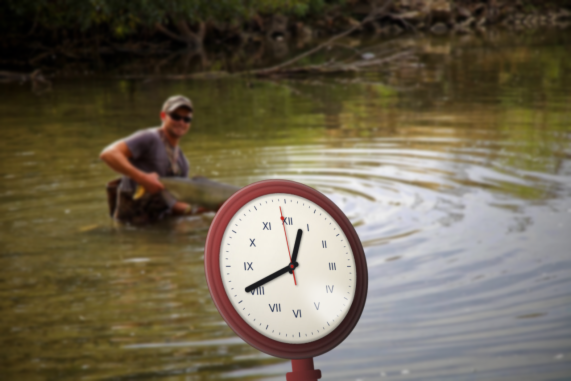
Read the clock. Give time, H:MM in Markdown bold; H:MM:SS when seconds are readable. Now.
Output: **12:40:59**
